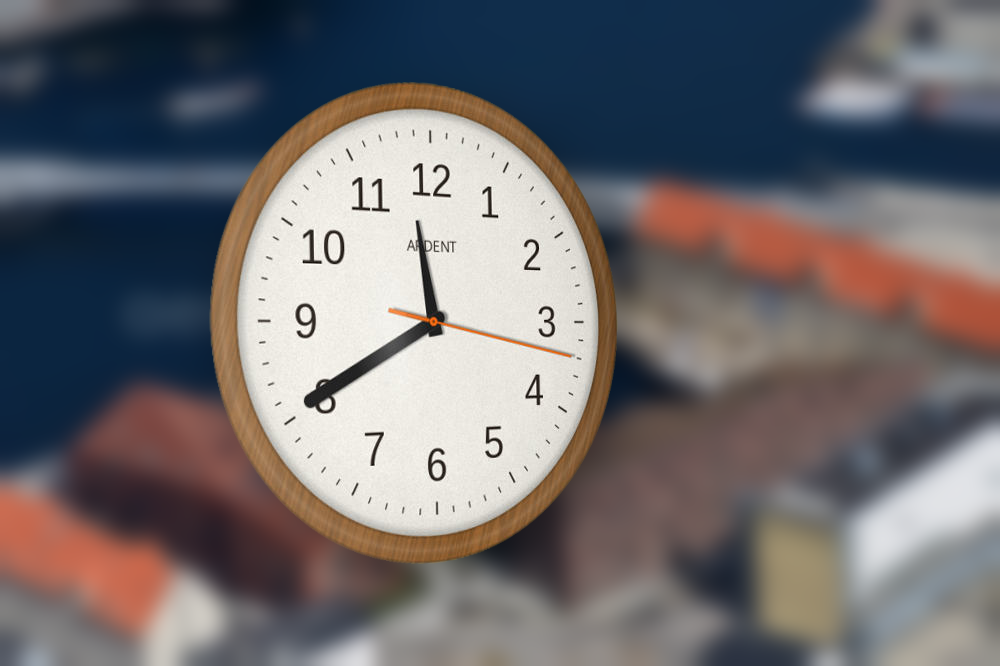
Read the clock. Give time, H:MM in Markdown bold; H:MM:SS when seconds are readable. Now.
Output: **11:40:17**
